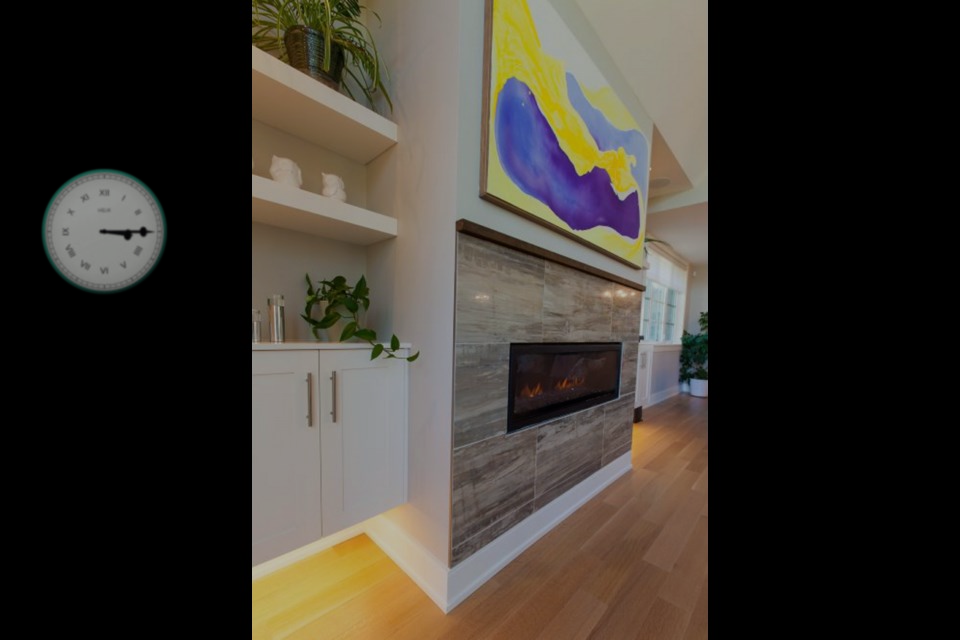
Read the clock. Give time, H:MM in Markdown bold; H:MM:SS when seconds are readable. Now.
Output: **3:15**
